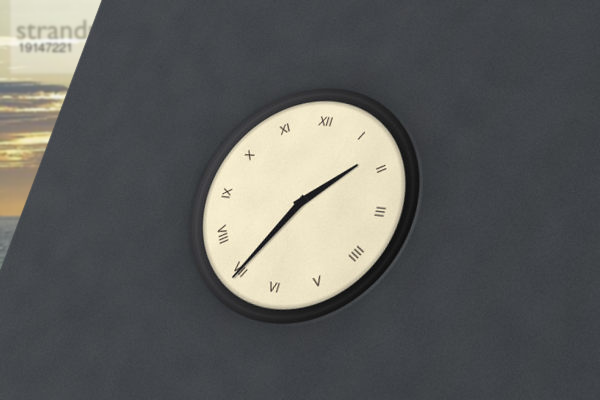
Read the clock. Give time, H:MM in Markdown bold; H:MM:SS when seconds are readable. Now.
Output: **1:35**
